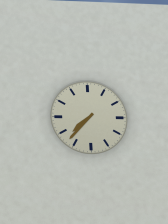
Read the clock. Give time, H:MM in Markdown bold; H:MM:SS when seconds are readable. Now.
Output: **7:37**
